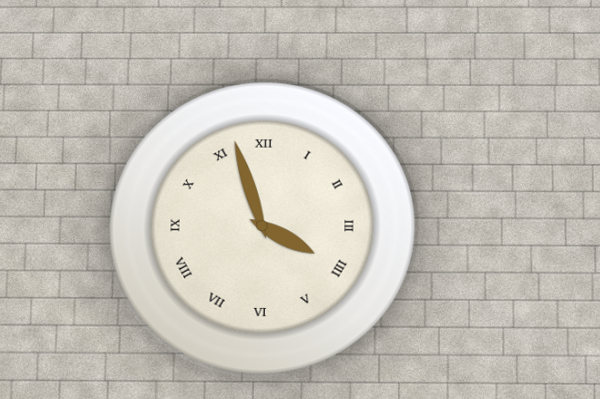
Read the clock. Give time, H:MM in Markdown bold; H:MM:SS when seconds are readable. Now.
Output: **3:57**
